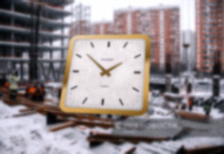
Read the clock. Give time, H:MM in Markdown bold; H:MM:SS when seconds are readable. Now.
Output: **1:52**
